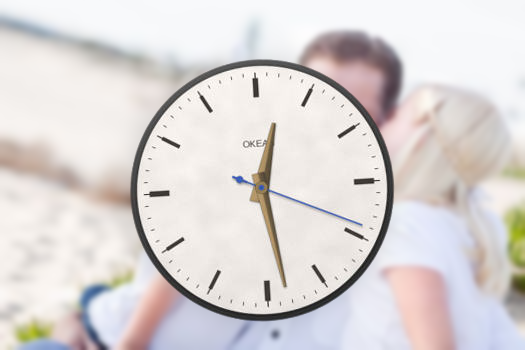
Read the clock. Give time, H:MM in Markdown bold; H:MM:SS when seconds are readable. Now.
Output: **12:28:19**
